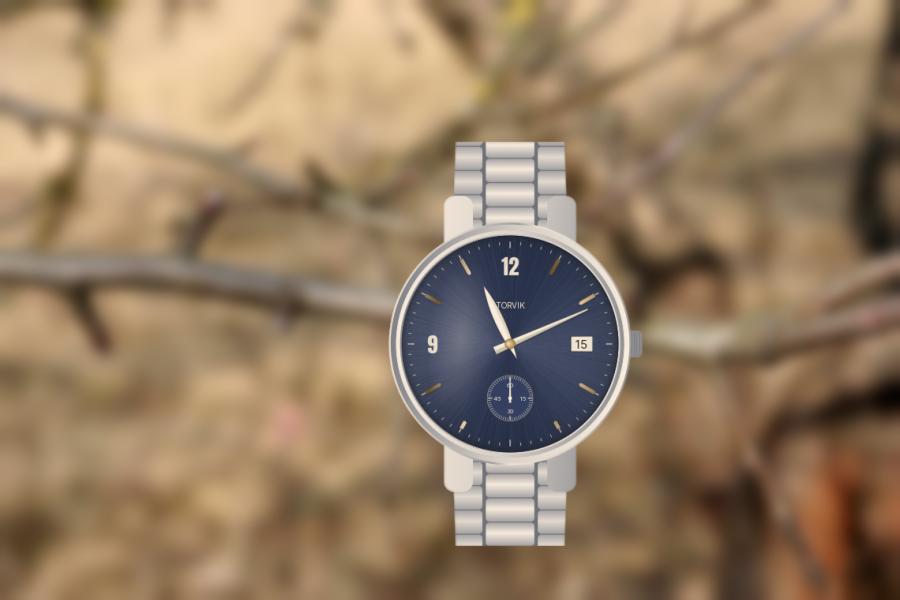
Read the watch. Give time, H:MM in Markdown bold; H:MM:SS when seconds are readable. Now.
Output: **11:11**
